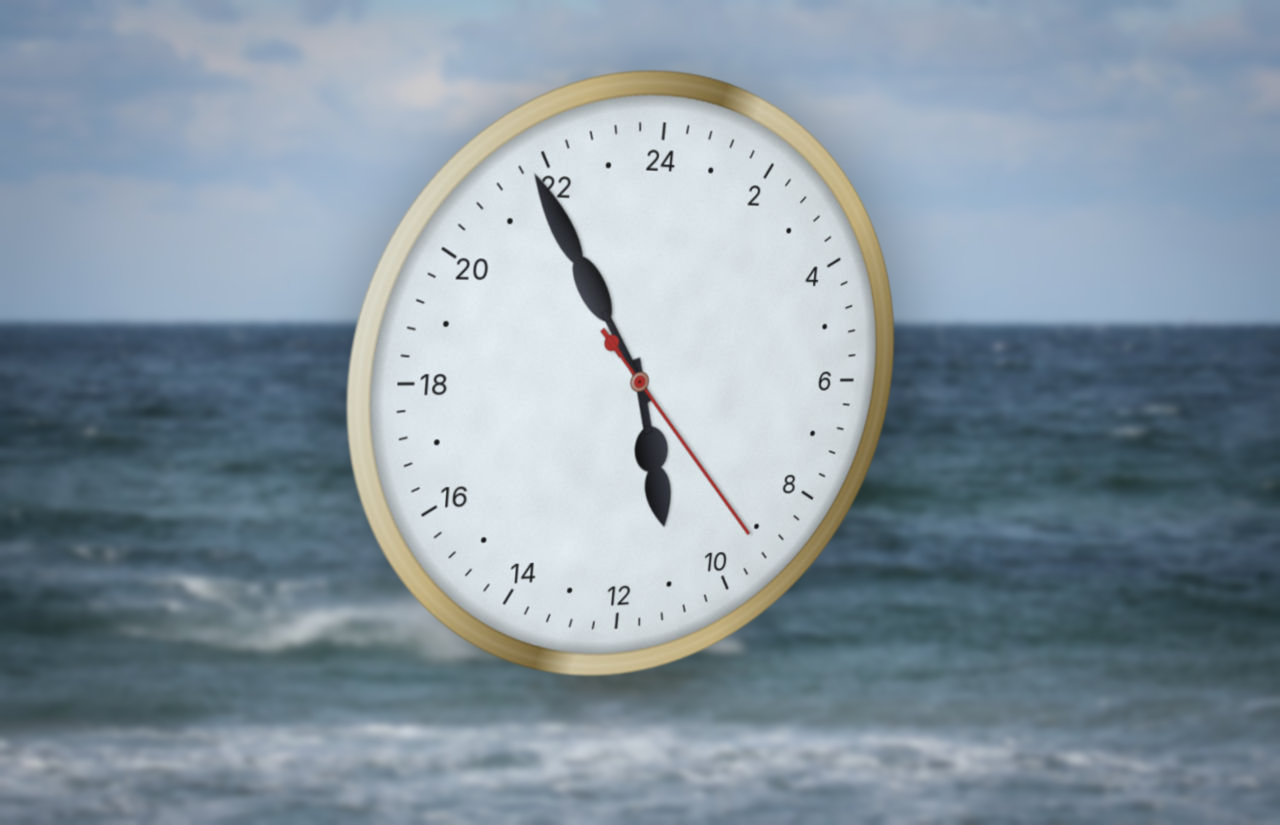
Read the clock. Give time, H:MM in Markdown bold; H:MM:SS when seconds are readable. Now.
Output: **10:54:23**
